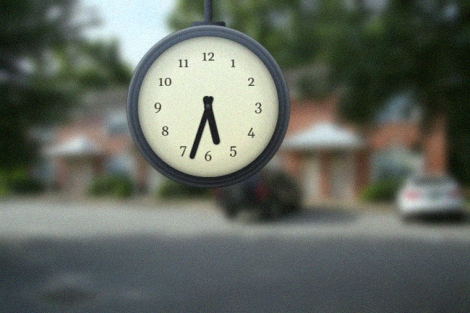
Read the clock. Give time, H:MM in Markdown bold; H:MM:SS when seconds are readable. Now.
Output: **5:33**
